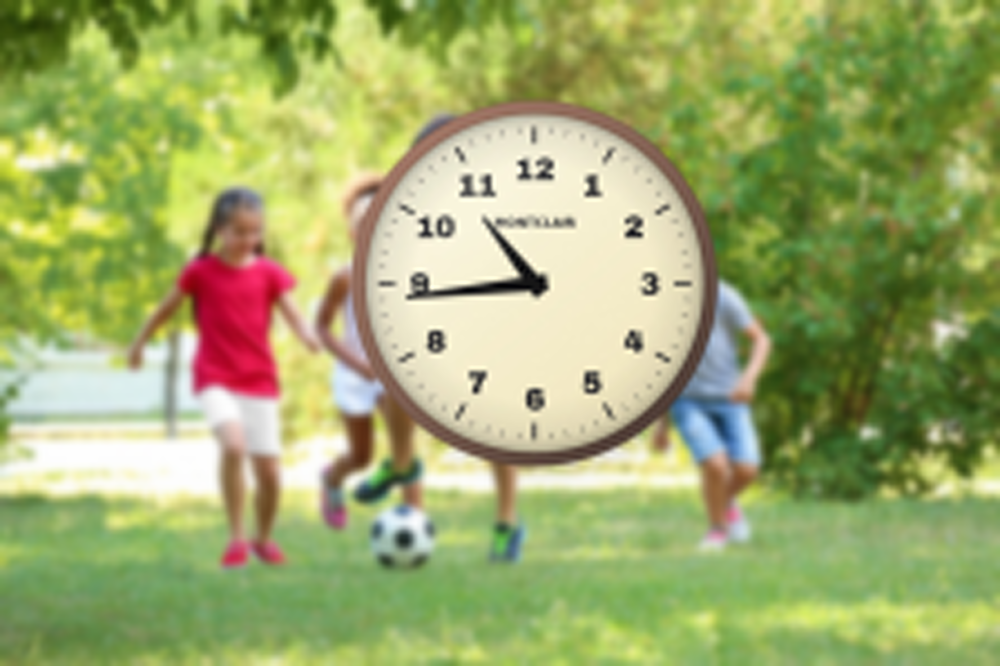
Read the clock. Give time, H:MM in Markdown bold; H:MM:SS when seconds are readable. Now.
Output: **10:44**
